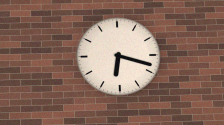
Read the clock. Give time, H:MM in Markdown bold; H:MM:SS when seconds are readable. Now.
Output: **6:18**
